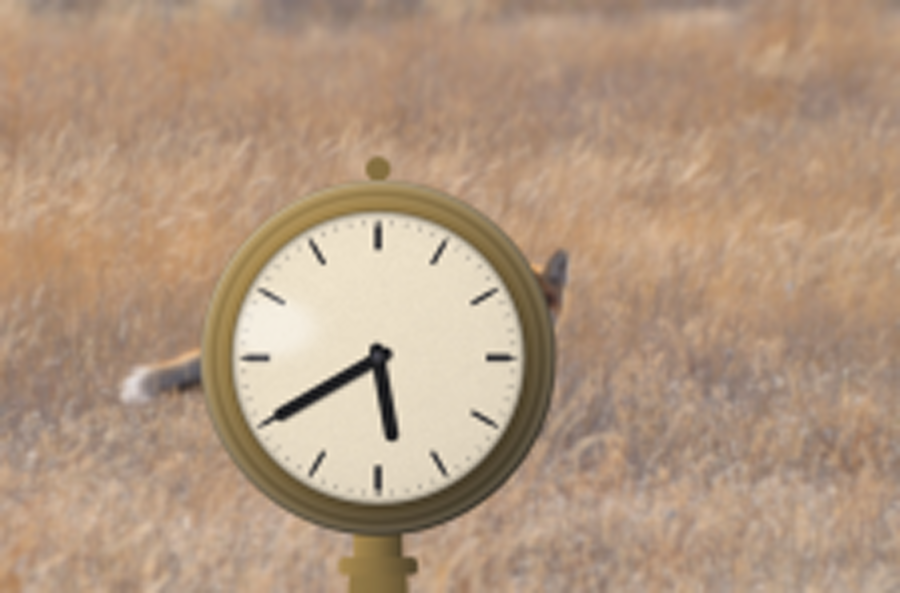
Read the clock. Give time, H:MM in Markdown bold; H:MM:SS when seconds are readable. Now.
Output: **5:40**
